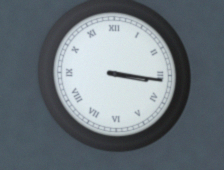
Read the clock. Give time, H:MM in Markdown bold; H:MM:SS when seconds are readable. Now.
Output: **3:16**
